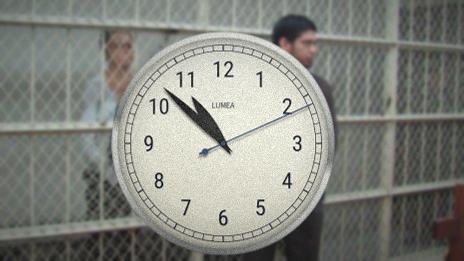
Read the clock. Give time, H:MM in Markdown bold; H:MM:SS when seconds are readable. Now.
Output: **10:52:11**
